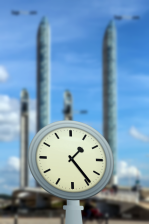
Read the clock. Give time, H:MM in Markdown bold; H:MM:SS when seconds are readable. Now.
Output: **1:24**
